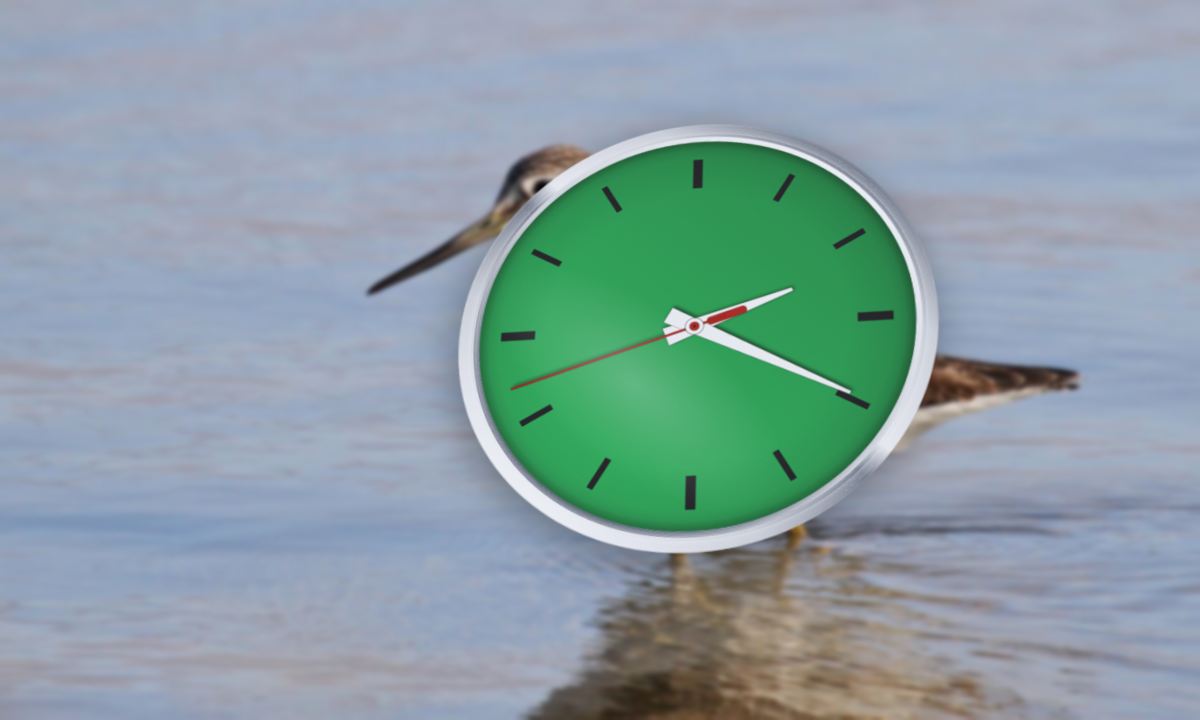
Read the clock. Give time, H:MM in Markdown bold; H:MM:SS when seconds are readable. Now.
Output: **2:19:42**
